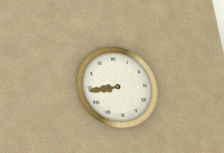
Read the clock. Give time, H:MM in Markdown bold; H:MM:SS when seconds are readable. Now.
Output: **8:44**
